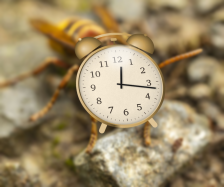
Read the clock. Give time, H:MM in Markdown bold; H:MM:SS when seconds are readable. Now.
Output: **12:17**
